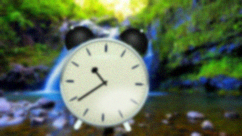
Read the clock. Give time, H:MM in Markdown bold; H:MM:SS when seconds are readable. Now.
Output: **10:39**
